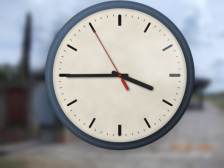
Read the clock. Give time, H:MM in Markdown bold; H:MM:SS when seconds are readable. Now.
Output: **3:44:55**
